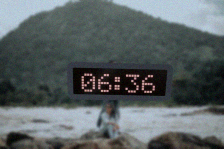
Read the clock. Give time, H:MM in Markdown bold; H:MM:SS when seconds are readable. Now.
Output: **6:36**
